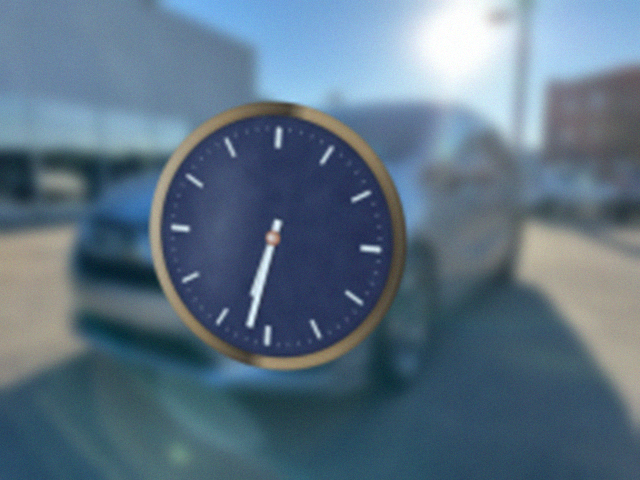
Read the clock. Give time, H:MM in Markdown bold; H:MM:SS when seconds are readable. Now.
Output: **6:32**
